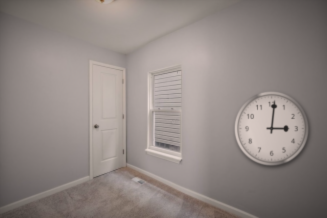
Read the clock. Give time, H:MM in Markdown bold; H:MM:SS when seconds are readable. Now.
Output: **3:01**
